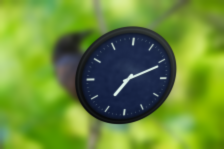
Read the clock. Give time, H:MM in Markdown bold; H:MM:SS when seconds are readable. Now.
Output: **7:11**
